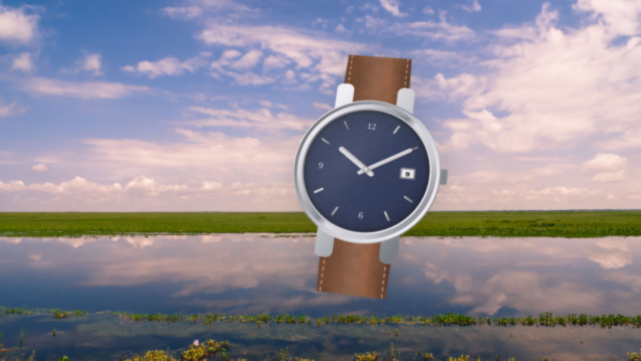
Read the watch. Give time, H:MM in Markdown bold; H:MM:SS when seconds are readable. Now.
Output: **10:10**
